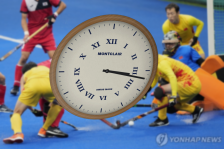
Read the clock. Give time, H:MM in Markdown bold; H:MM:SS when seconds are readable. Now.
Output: **3:17**
